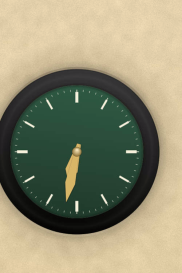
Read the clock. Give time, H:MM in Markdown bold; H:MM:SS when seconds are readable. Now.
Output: **6:32**
